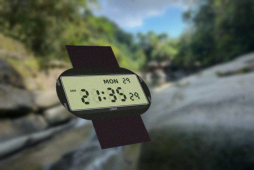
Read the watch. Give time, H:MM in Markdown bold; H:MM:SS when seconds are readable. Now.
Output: **21:35:29**
